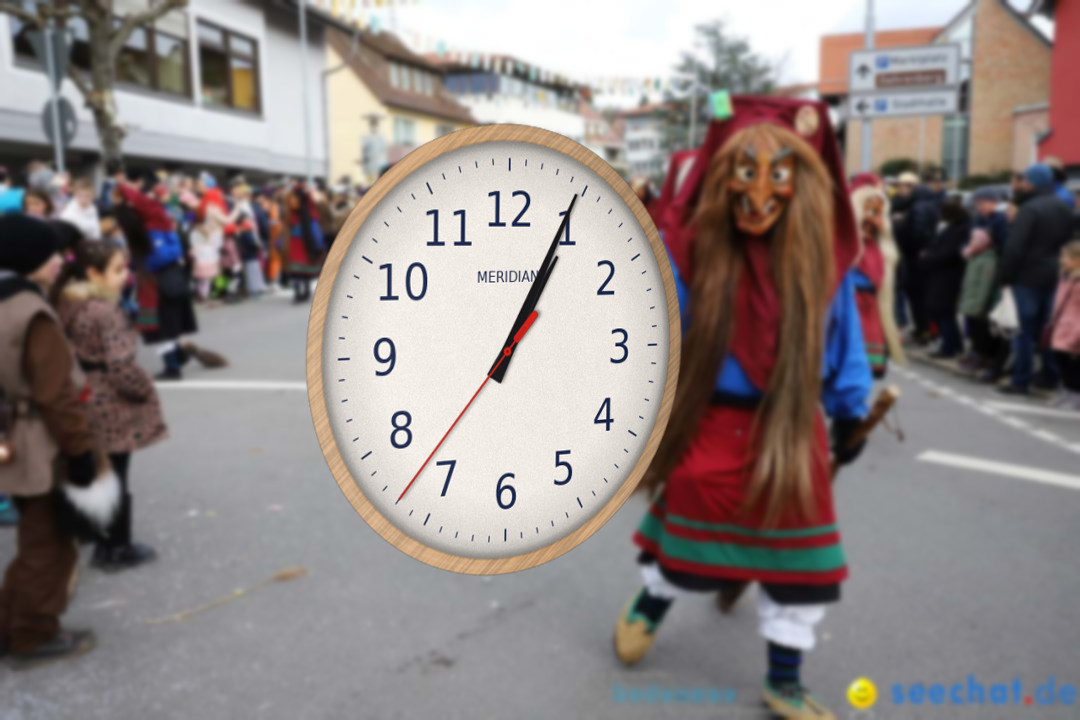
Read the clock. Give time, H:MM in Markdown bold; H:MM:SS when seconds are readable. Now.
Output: **1:04:37**
